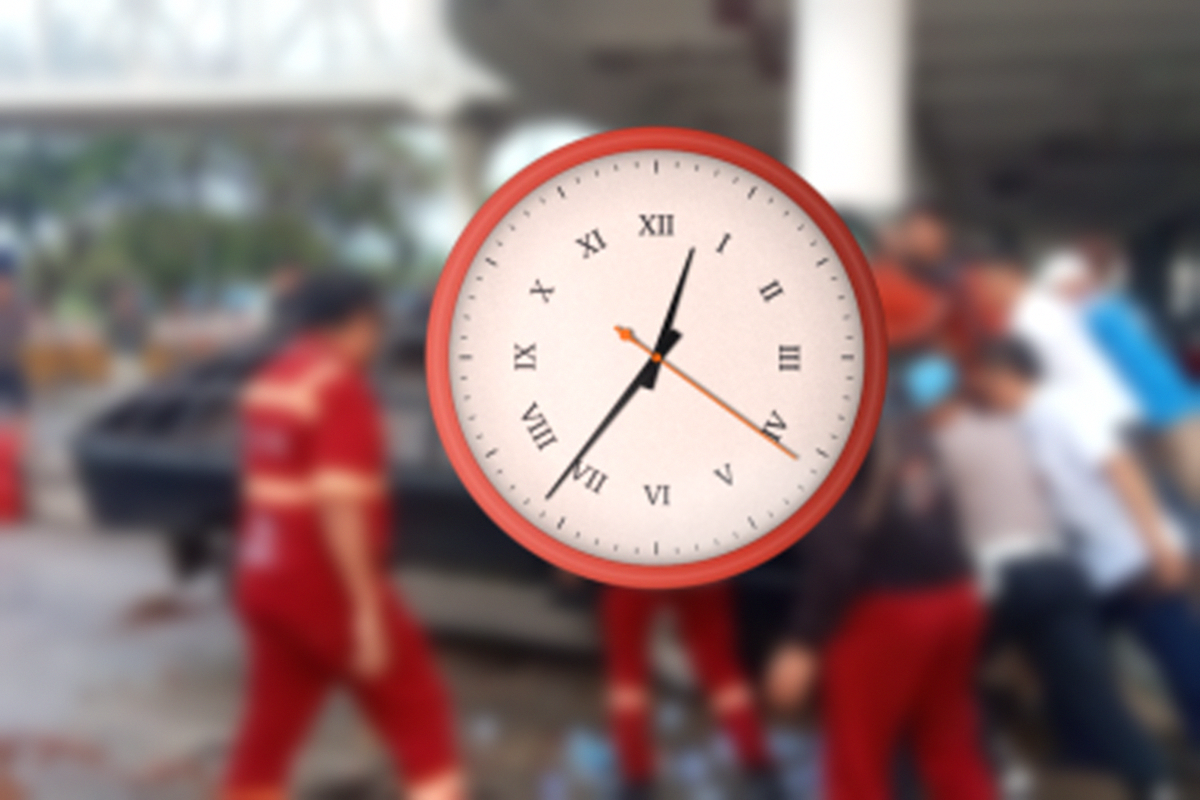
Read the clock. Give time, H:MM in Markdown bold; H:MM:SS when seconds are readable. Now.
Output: **12:36:21**
